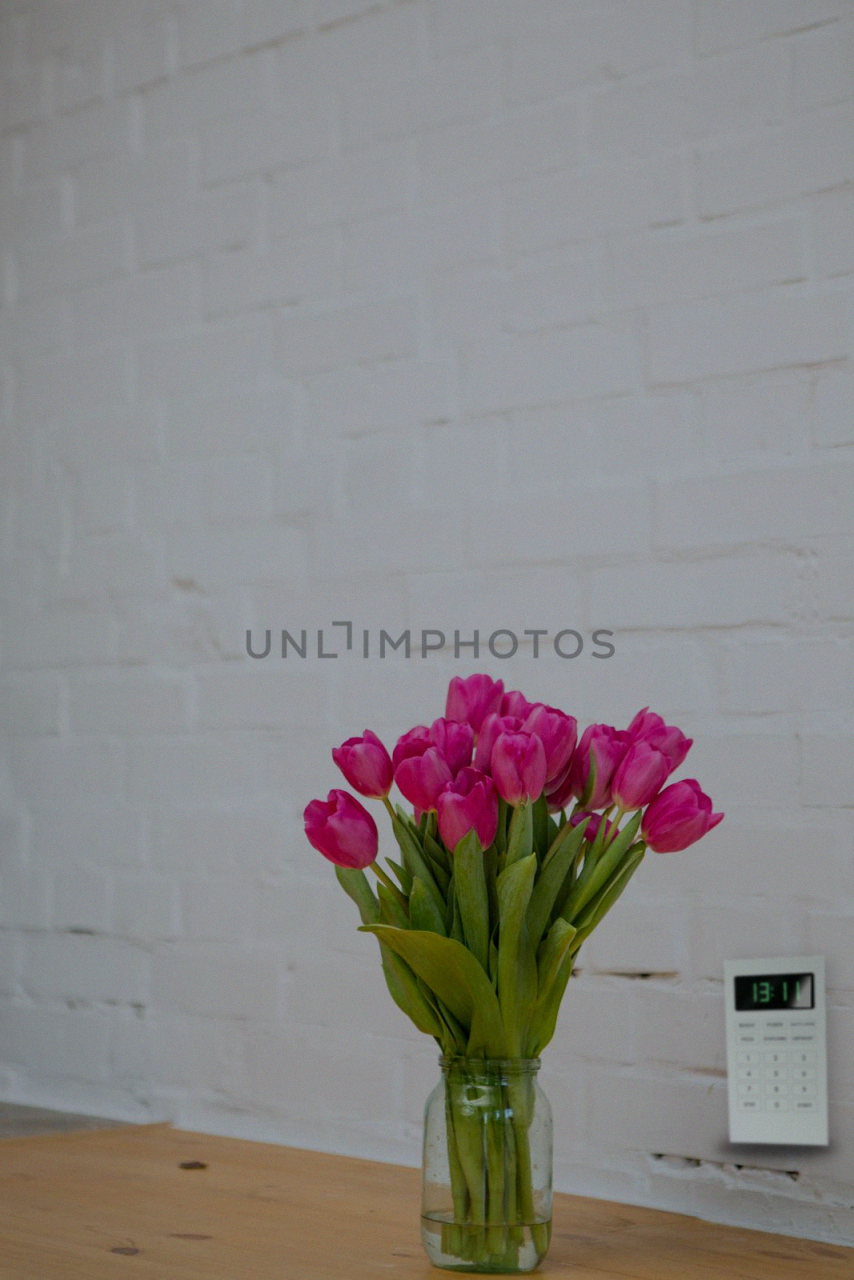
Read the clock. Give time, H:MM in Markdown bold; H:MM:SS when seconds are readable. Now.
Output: **13:11**
